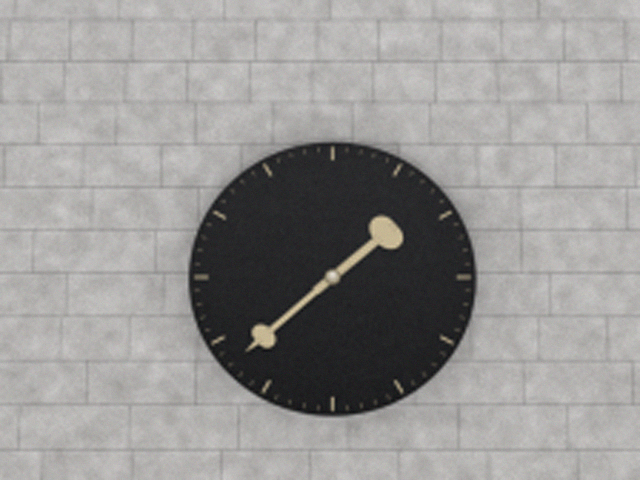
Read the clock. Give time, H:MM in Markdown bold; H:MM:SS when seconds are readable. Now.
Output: **1:38**
